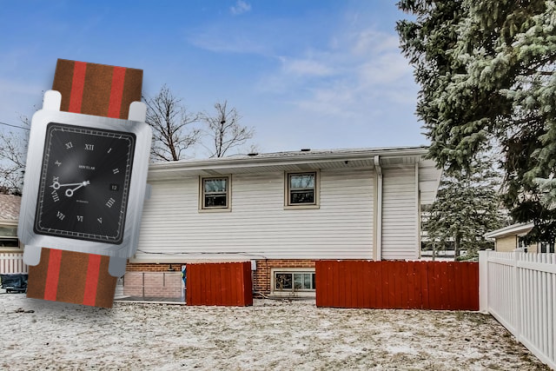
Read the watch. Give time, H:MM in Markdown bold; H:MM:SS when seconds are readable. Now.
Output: **7:43**
